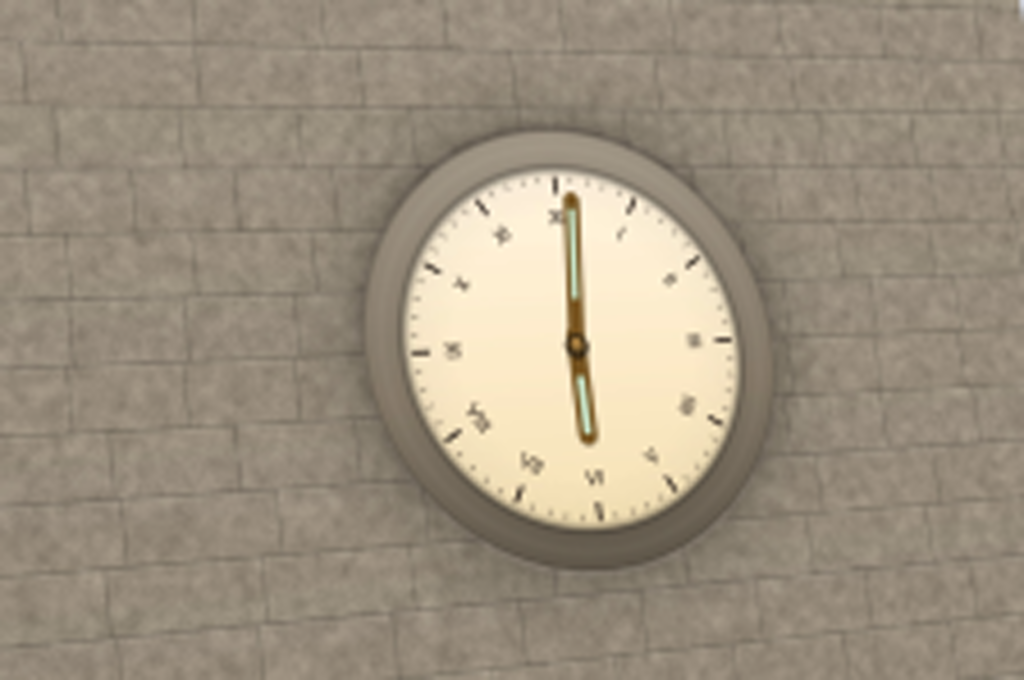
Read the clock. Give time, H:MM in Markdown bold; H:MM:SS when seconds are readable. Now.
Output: **6:01**
